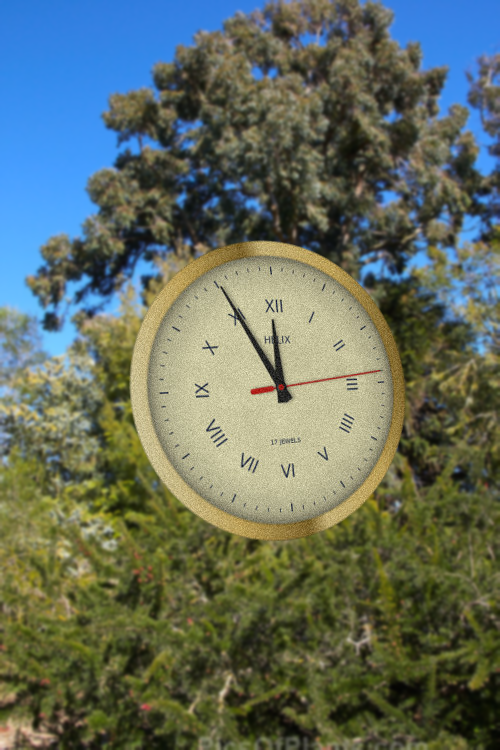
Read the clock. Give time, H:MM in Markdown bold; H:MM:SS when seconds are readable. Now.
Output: **11:55:14**
